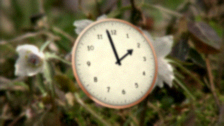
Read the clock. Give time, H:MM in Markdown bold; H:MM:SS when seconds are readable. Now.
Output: **1:58**
